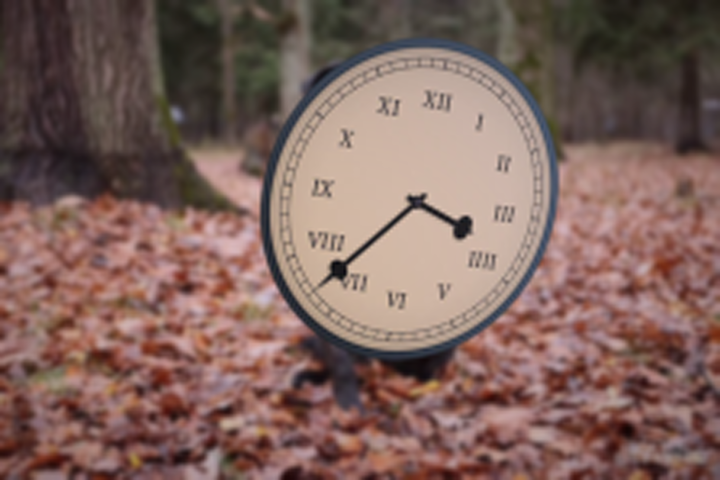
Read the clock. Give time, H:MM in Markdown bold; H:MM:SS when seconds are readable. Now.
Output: **3:37**
